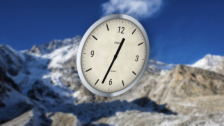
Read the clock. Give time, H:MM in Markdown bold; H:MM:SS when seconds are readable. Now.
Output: **12:33**
